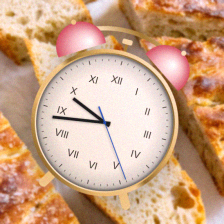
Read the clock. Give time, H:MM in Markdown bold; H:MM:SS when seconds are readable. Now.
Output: **9:43:24**
